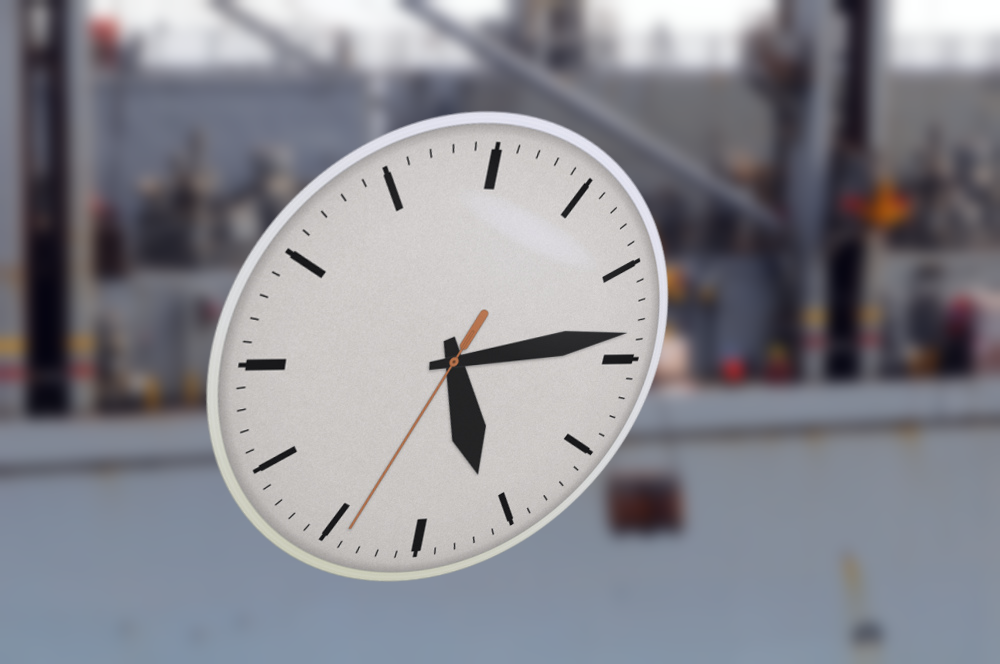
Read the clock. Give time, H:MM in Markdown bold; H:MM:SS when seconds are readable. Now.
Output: **5:13:34**
